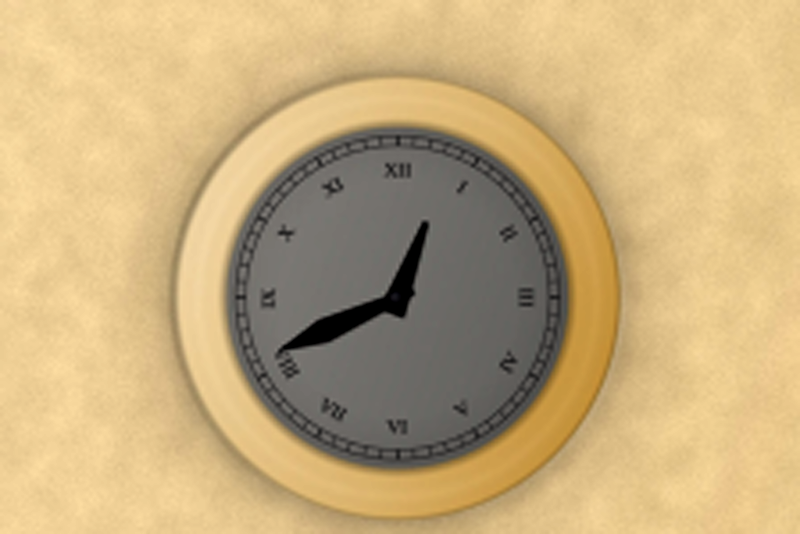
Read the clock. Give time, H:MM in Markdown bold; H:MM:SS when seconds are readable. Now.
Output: **12:41**
